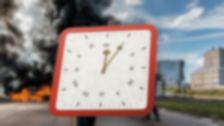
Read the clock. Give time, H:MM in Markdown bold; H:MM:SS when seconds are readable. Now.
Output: **12:05**
